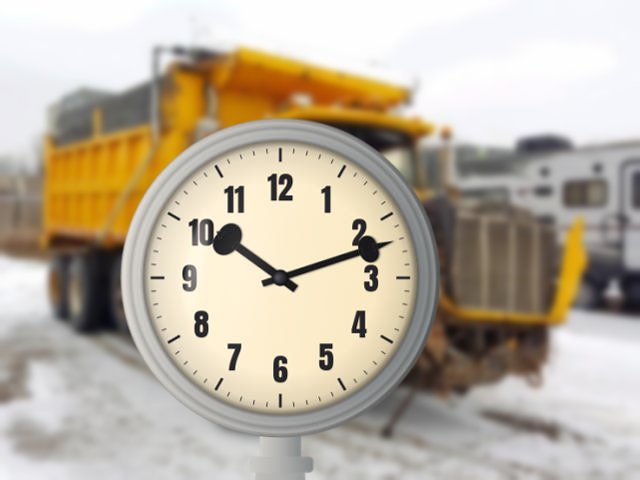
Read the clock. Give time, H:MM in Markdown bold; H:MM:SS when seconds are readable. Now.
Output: **10:12**
